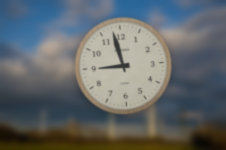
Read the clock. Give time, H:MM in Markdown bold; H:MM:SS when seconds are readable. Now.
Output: **8:58**
